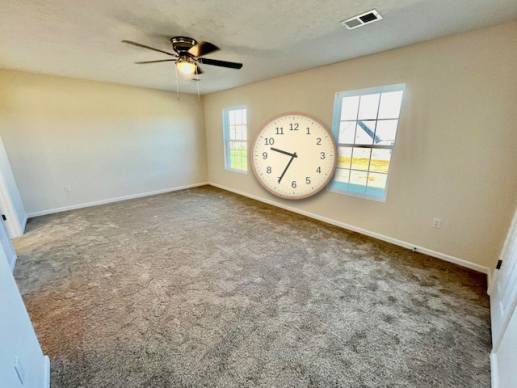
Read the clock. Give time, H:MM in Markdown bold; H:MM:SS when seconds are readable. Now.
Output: **9:35**
